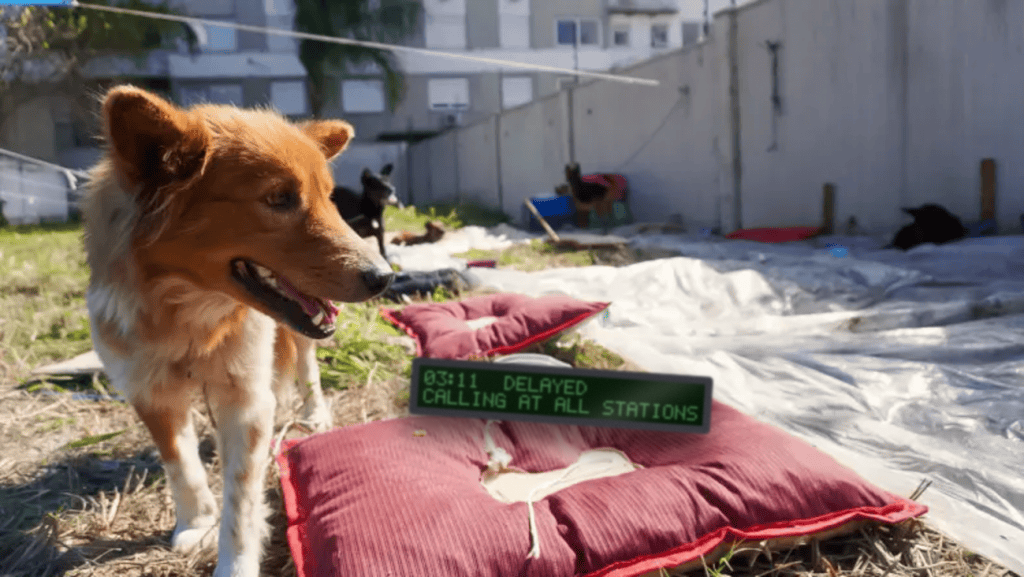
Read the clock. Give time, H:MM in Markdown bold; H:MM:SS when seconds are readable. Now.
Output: **3:11**
